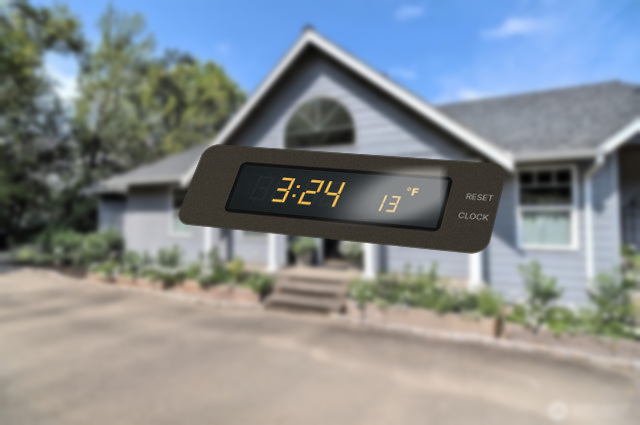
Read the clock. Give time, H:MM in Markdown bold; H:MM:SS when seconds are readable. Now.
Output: **3:24**
